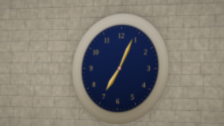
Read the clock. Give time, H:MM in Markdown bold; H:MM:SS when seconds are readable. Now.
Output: **7:04**
